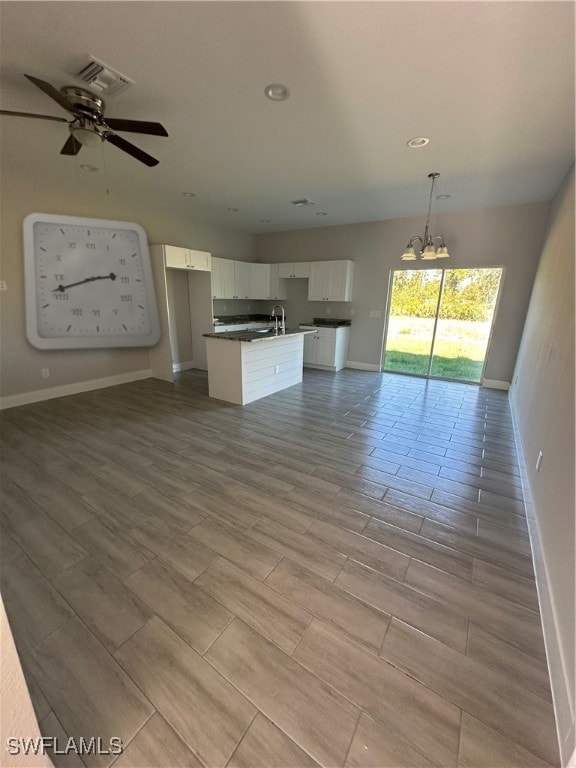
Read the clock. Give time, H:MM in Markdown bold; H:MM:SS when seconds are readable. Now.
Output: **2:42**
